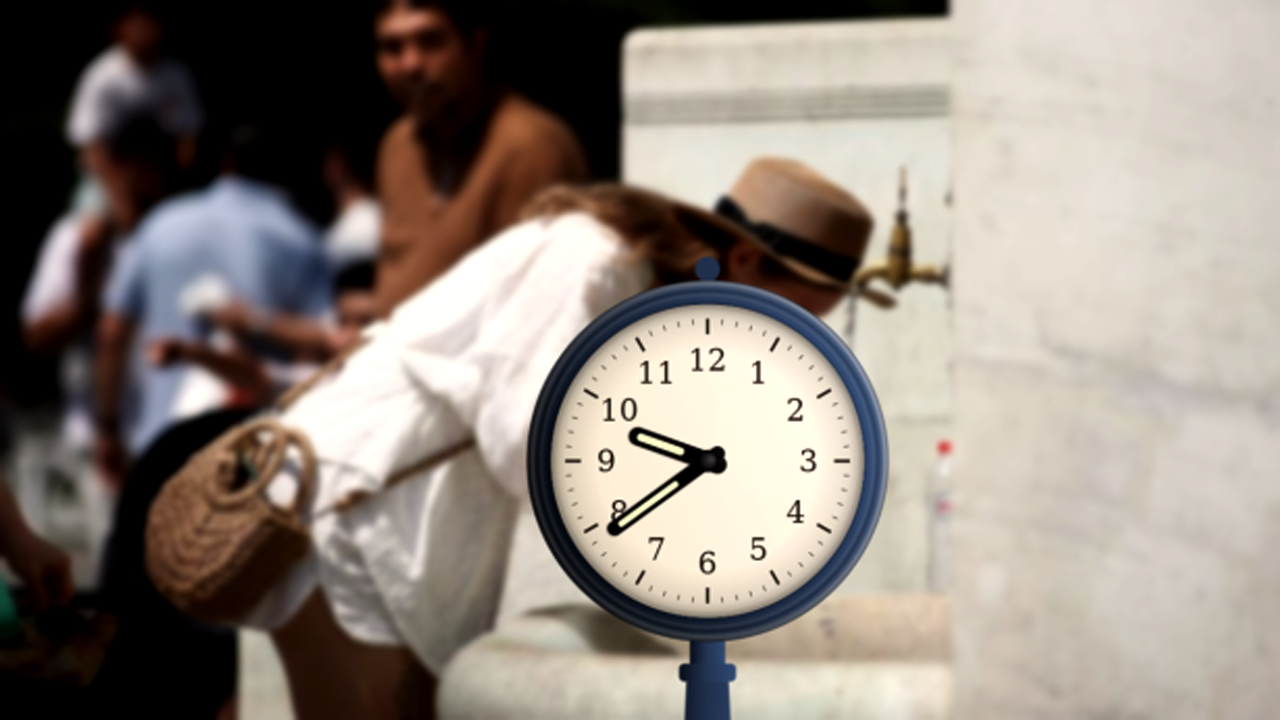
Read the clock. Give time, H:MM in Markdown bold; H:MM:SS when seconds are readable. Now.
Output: **9:39**
